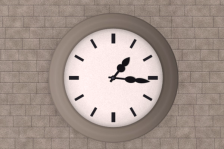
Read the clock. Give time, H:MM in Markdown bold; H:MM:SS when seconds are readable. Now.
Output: **1:16**
